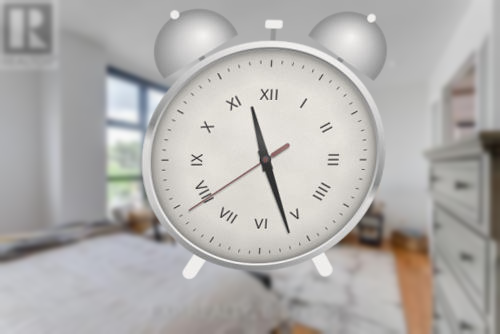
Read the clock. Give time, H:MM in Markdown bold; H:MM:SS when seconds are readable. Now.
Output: **11:26:39**
